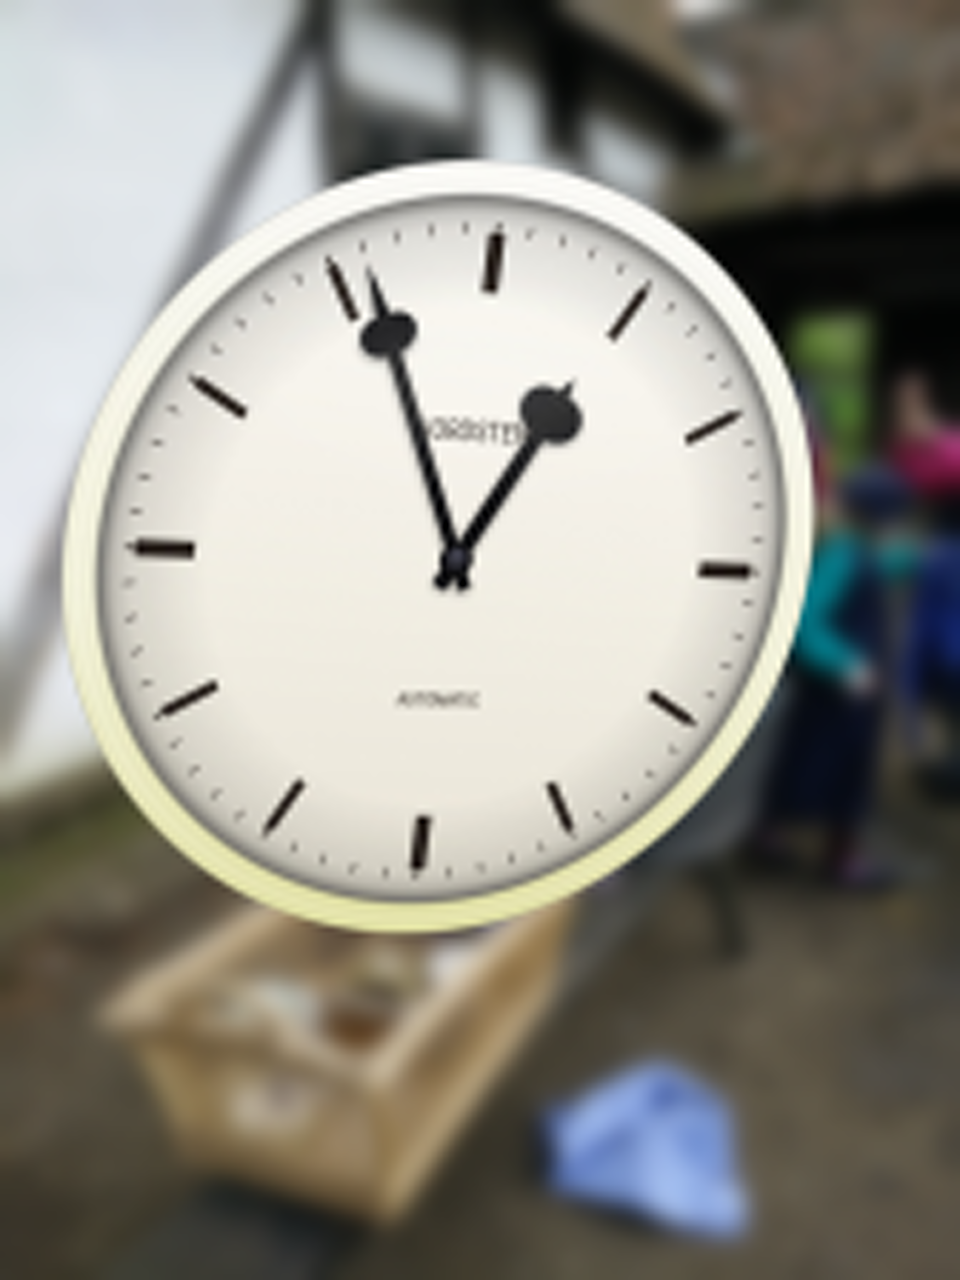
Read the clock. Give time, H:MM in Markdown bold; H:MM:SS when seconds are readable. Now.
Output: **12:56**
